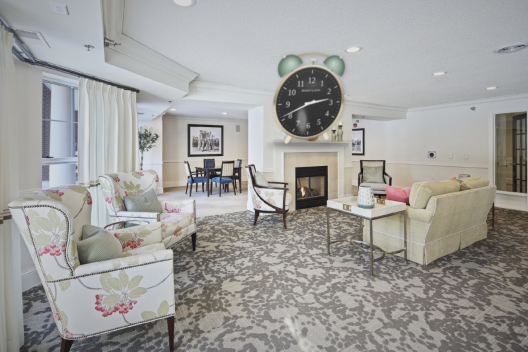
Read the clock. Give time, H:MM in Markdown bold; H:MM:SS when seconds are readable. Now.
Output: **2:41**
